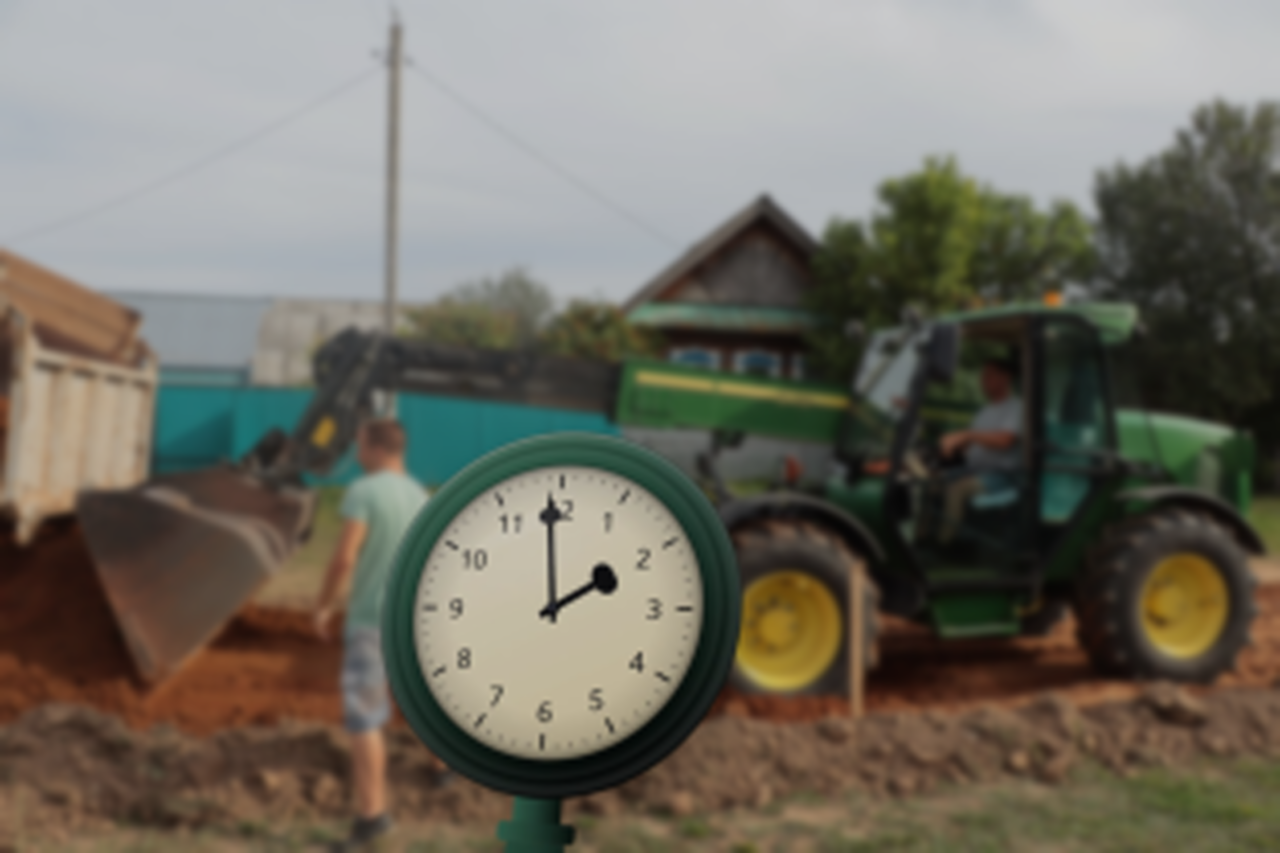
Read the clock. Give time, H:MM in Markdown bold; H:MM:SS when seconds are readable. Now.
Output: **1:59**
